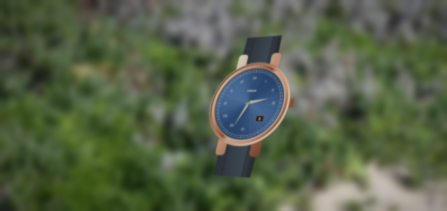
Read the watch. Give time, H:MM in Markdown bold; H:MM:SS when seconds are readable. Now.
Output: **2:34**
